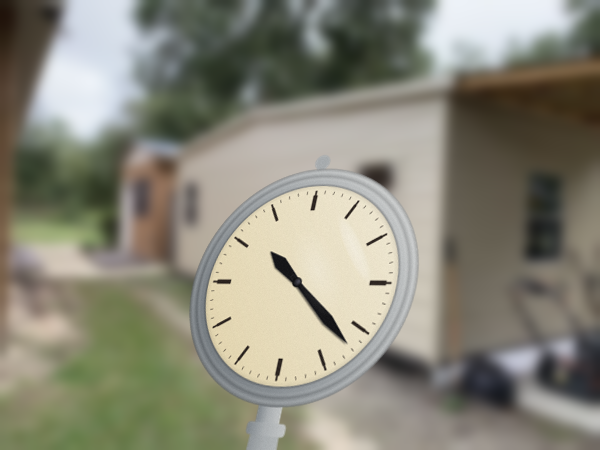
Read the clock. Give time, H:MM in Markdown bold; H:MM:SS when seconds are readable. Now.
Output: **10:22**
